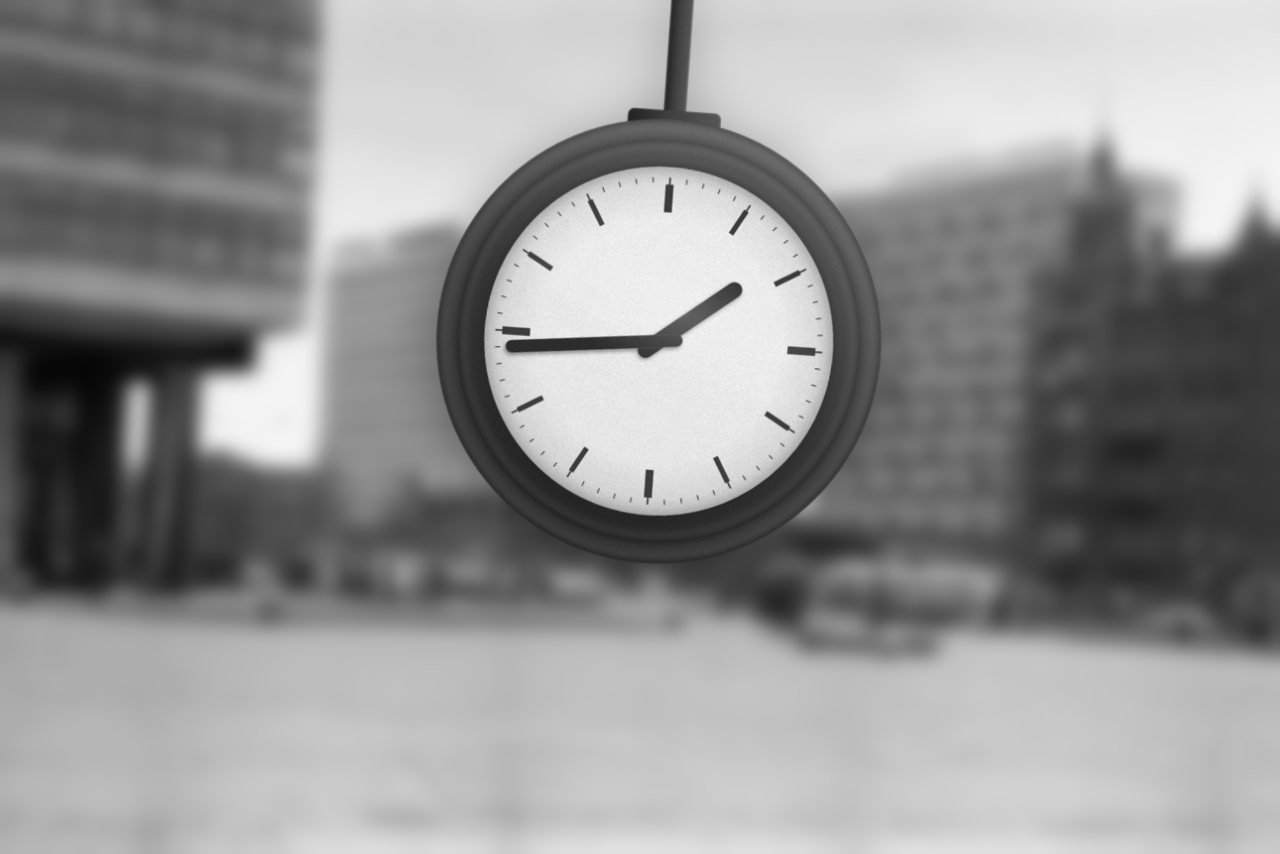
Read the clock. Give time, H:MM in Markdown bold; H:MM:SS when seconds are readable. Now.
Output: **1:44**
